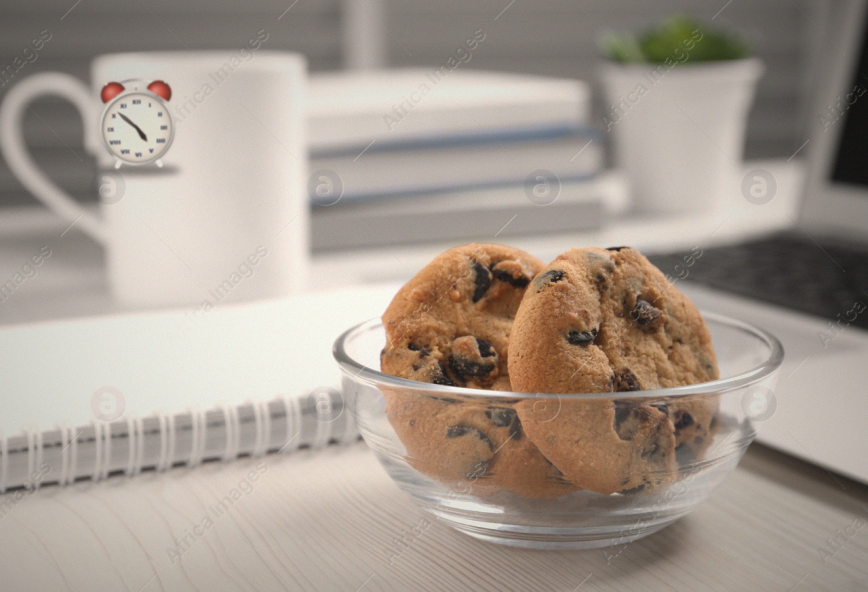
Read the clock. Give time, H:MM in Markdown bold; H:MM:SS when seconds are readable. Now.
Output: **4:52**
